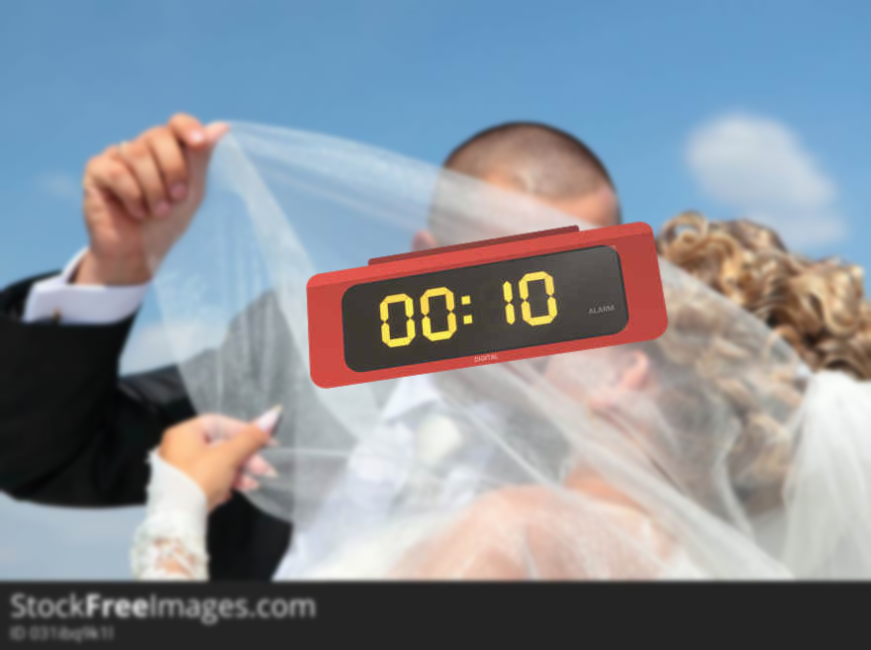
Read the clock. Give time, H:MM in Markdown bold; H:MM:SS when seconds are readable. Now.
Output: **0:10**
